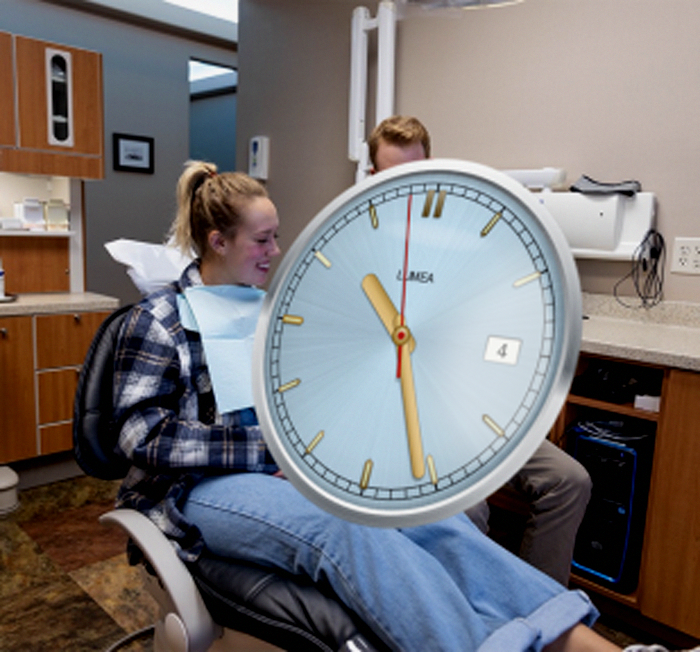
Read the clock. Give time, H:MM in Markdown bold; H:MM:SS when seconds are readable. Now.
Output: **10:25:58**
